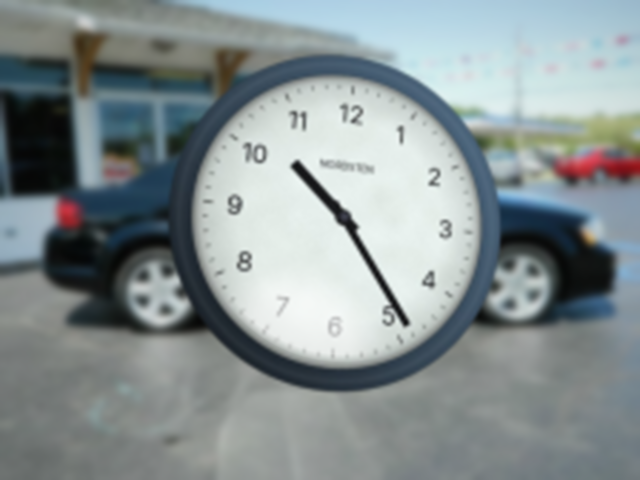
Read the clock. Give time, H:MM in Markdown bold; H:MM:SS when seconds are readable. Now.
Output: **10:24**
